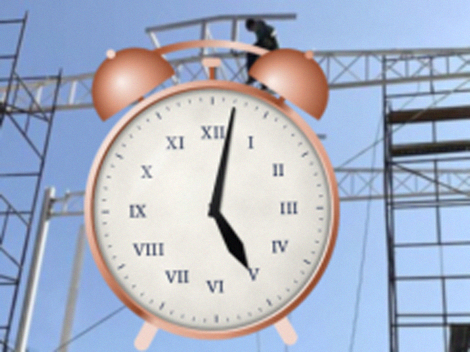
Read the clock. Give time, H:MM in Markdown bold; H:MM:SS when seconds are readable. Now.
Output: **5:02**
